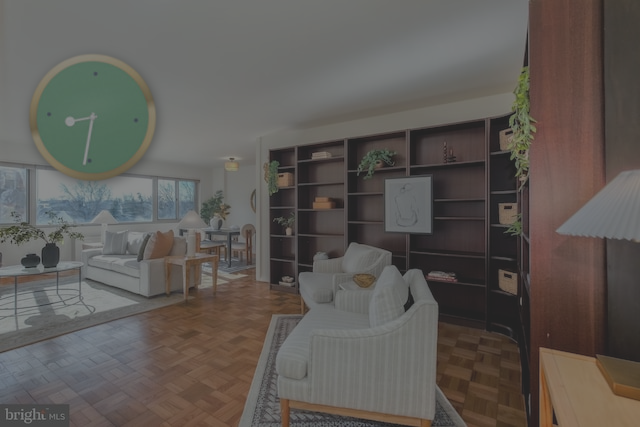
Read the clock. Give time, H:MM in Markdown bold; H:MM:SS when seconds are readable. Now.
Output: **8:31**
